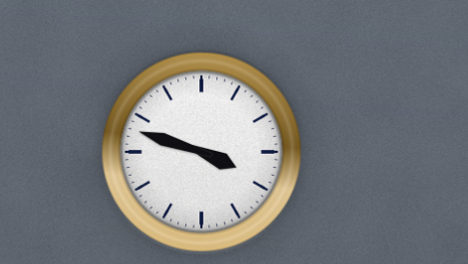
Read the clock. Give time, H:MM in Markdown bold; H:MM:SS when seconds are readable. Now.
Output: **3:48**
